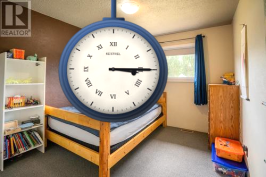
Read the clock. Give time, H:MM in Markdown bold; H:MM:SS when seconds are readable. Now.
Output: **3:15**
